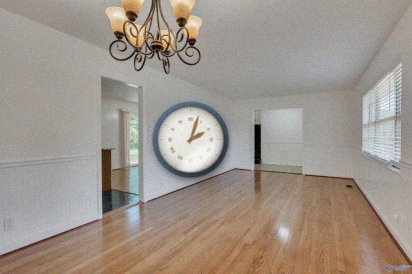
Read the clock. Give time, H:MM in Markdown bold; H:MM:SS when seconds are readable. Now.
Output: **2:03**
